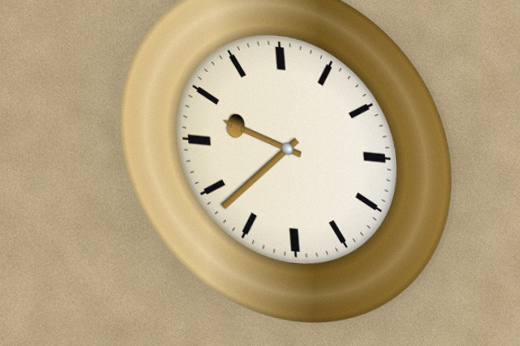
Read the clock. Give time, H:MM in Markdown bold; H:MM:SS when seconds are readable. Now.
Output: **9:38**
